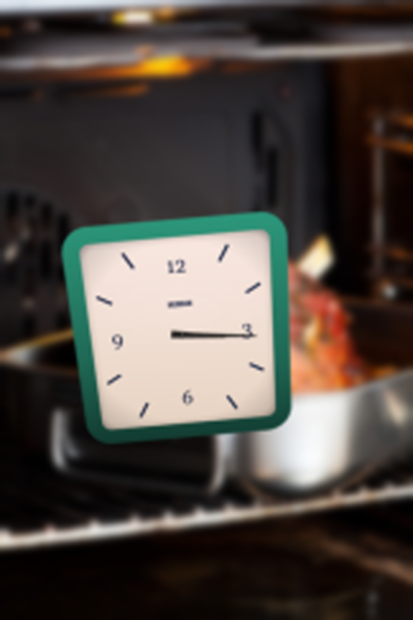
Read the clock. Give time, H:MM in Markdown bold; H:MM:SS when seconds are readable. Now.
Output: **3:16**
